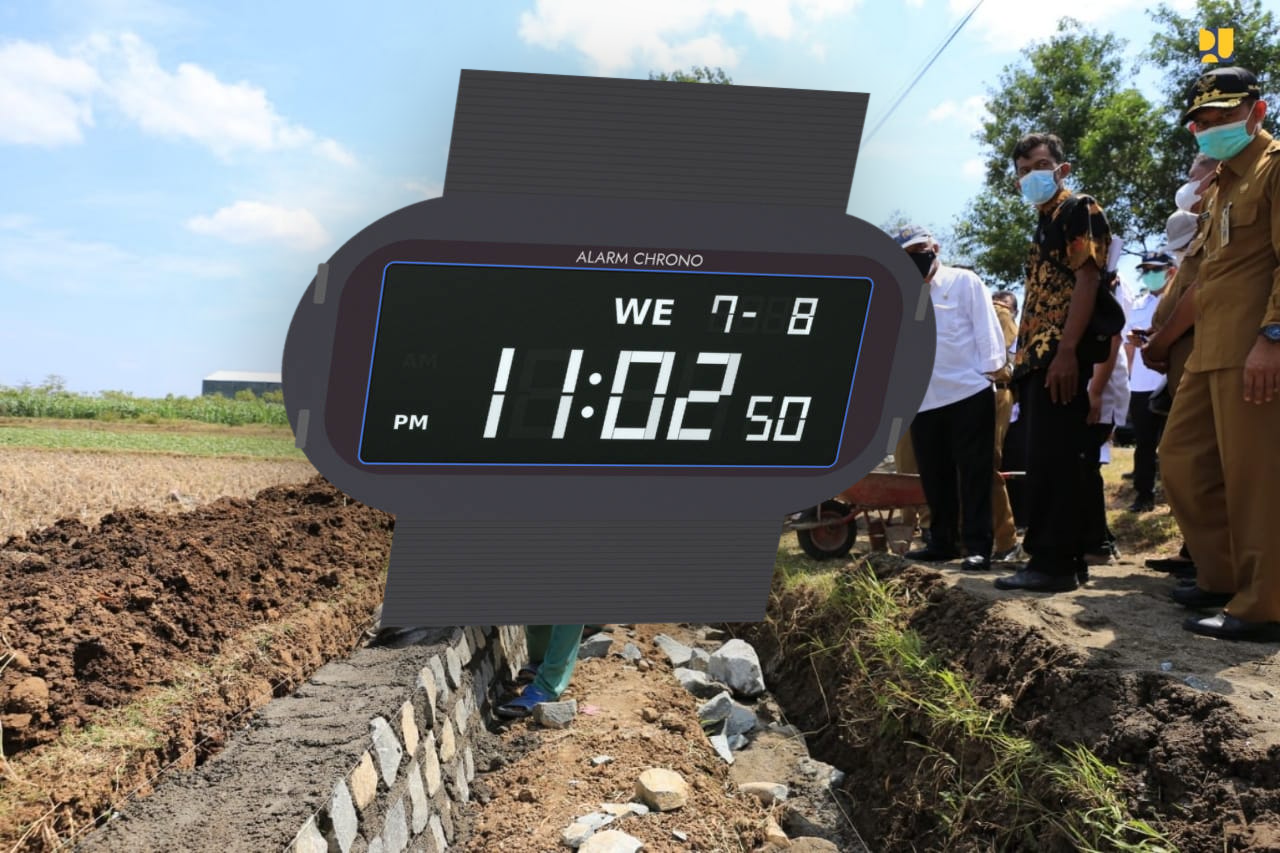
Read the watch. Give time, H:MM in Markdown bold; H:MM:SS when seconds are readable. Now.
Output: **11:02:50**
